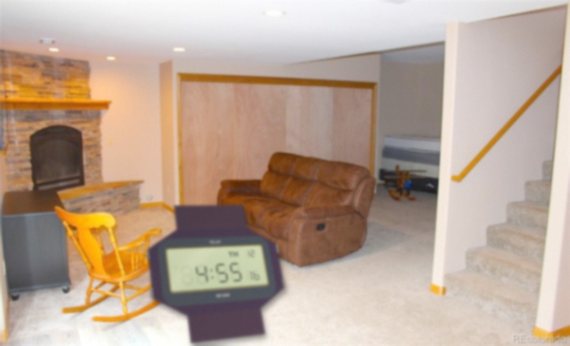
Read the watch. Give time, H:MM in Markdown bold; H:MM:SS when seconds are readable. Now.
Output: **4:55**
